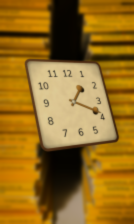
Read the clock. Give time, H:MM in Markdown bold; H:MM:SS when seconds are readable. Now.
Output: **1:19**
